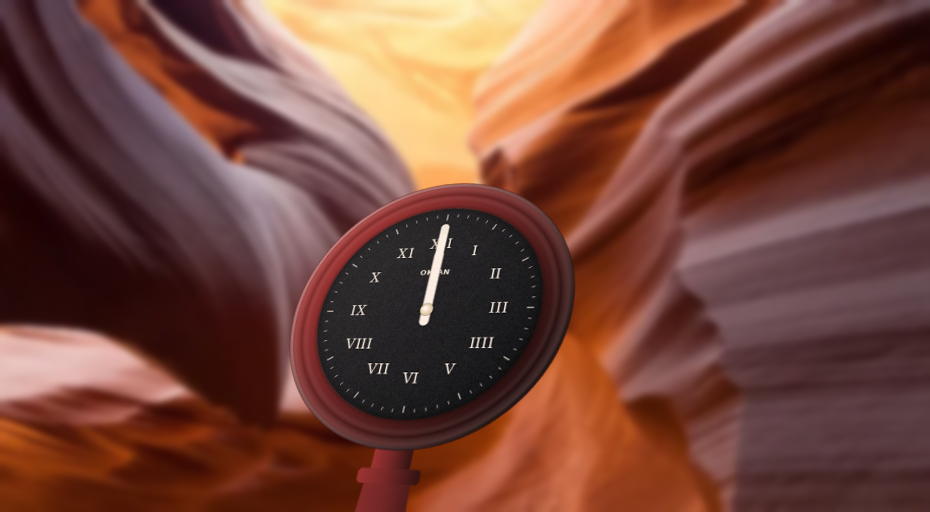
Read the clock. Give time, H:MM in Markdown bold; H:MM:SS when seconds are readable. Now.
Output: **12:00**
